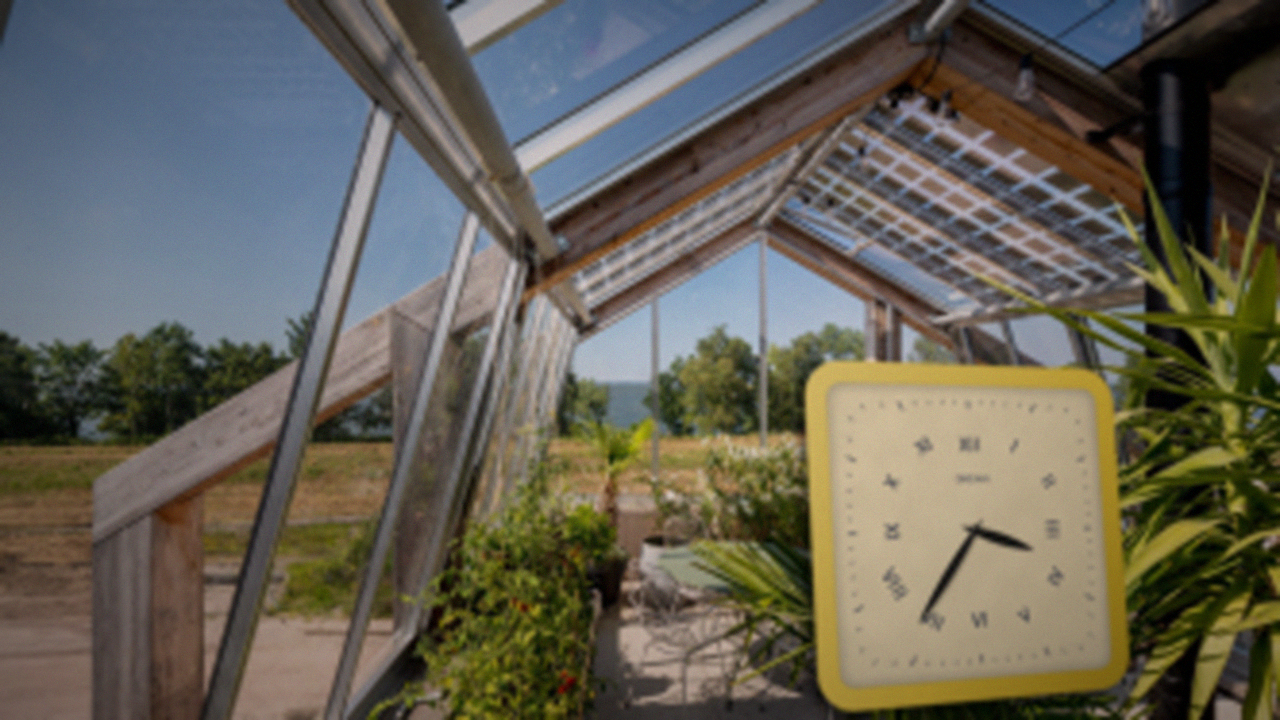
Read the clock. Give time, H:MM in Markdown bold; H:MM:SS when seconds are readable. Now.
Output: **3:36**
